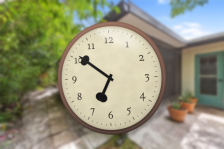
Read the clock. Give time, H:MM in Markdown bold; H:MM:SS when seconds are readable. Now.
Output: **6:51**
